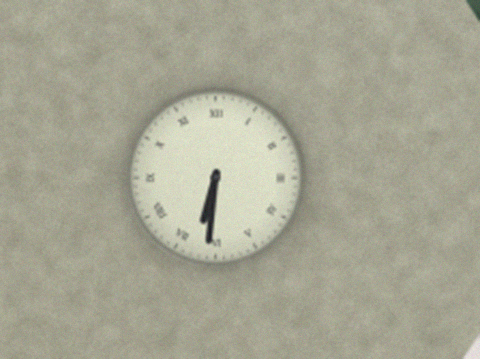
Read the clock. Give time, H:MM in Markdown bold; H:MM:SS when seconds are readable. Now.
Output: **6:31**
